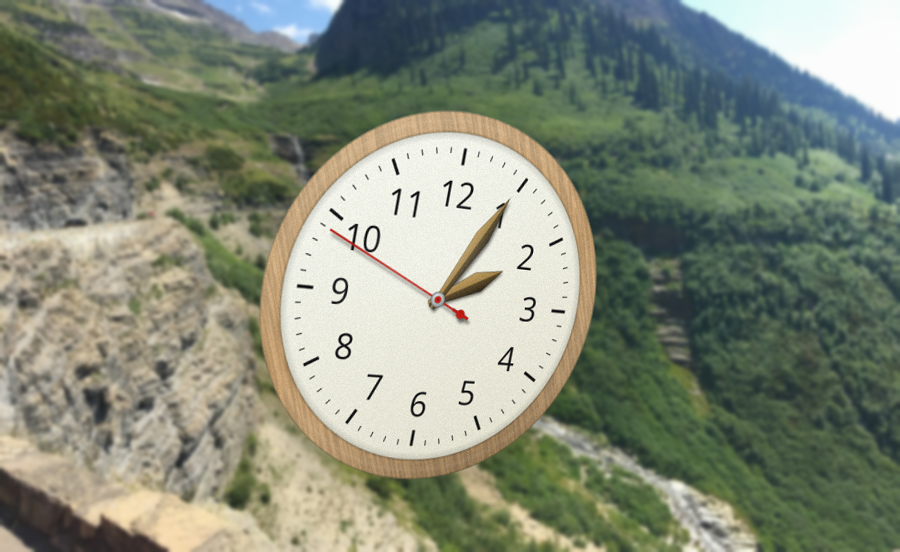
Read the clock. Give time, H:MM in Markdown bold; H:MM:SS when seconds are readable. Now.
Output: **2:04:49**
